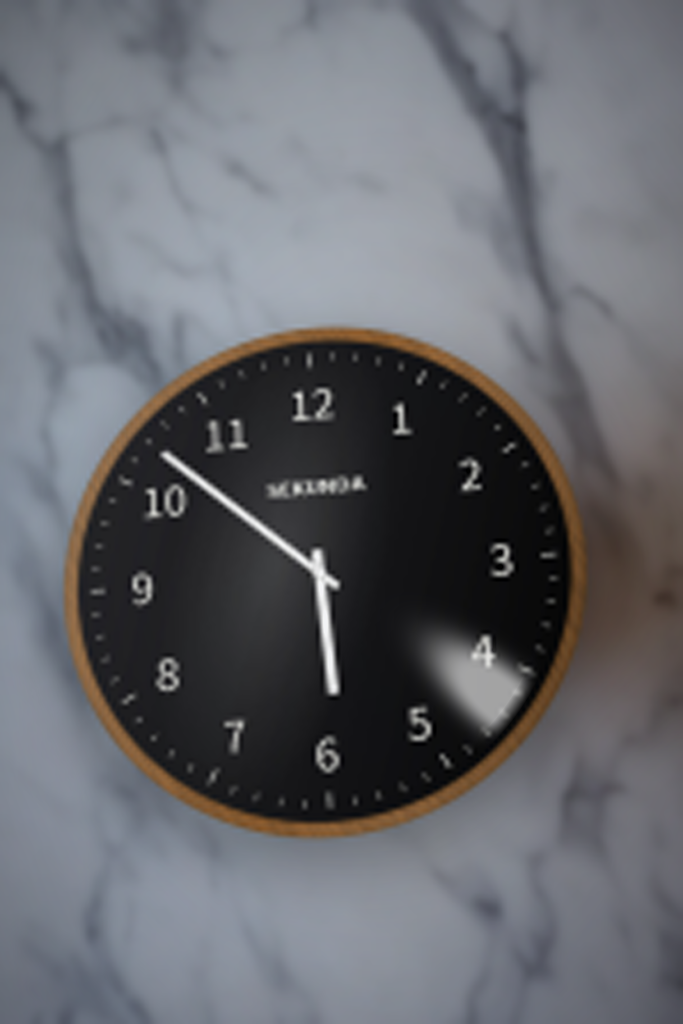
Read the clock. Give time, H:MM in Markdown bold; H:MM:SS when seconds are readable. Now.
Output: **5:52**
